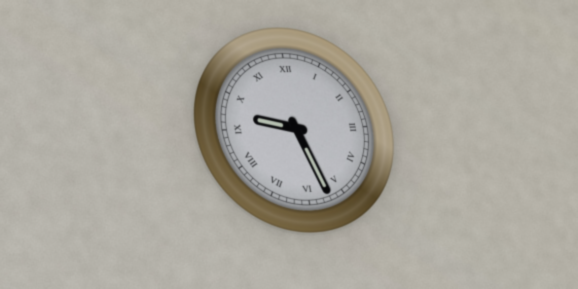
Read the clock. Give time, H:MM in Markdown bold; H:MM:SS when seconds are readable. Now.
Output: **9:27**
